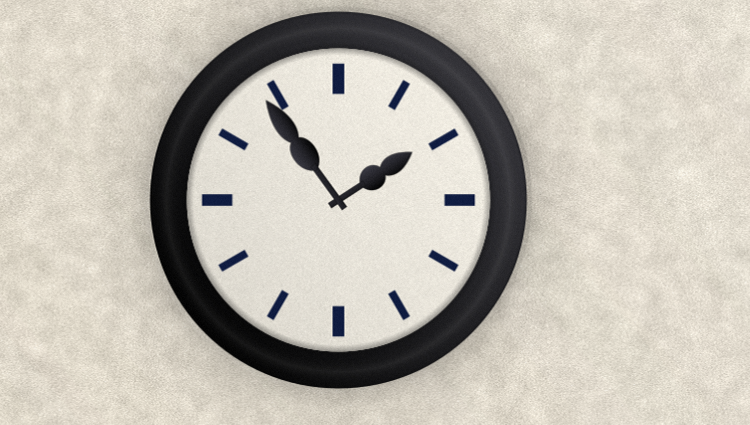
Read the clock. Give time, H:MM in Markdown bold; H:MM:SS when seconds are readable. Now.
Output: **1:54**
